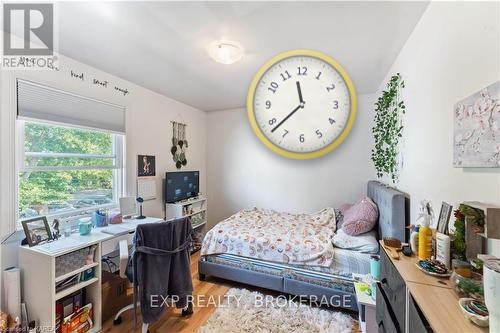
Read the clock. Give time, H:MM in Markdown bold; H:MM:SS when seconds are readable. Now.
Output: **11:38**
